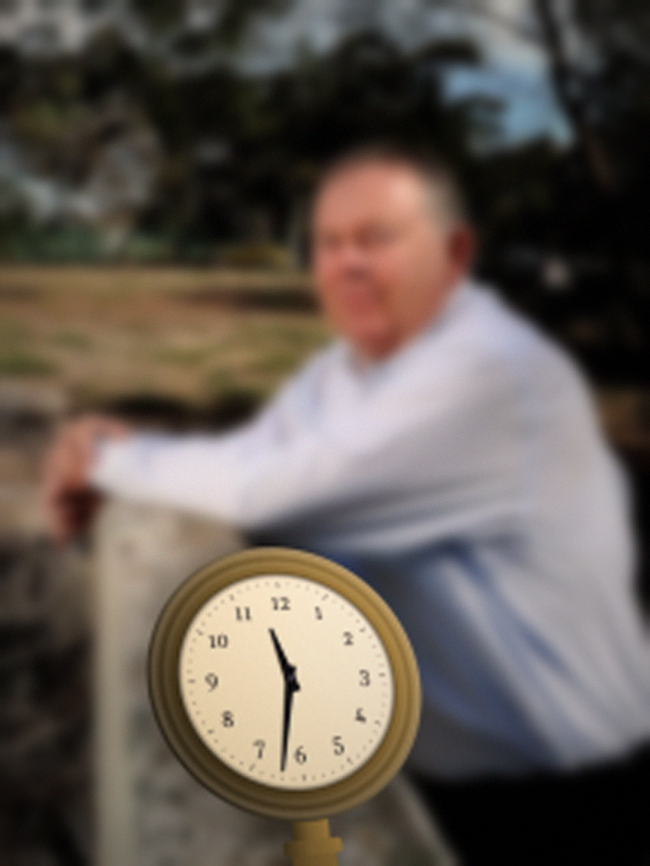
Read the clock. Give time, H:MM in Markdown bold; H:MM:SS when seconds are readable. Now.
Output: **11:32**
